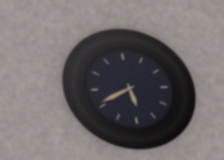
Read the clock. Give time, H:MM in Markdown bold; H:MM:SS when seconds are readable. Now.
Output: **5:41**
